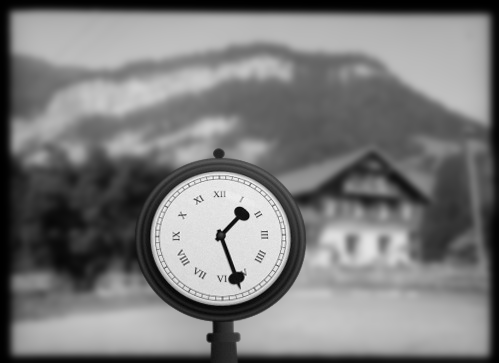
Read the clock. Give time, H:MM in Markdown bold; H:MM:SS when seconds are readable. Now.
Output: **1:27**
